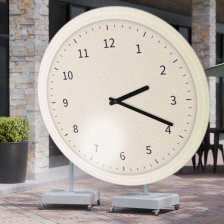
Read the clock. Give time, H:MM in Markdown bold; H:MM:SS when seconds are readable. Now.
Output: **2:19**
